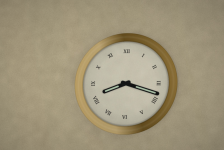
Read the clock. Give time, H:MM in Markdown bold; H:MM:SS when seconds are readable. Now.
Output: **8:18**
